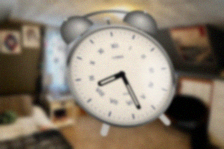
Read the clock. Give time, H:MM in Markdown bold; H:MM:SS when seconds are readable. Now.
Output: **8:28**
